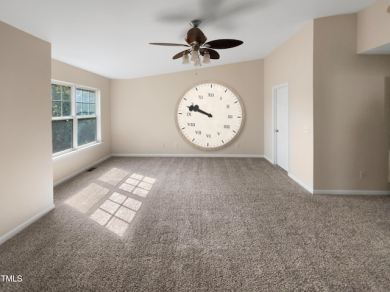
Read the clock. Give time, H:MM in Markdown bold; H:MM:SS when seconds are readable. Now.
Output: **9:48**
